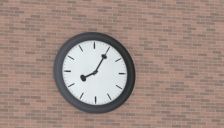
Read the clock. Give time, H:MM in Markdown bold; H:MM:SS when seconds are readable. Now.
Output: **8:05**
